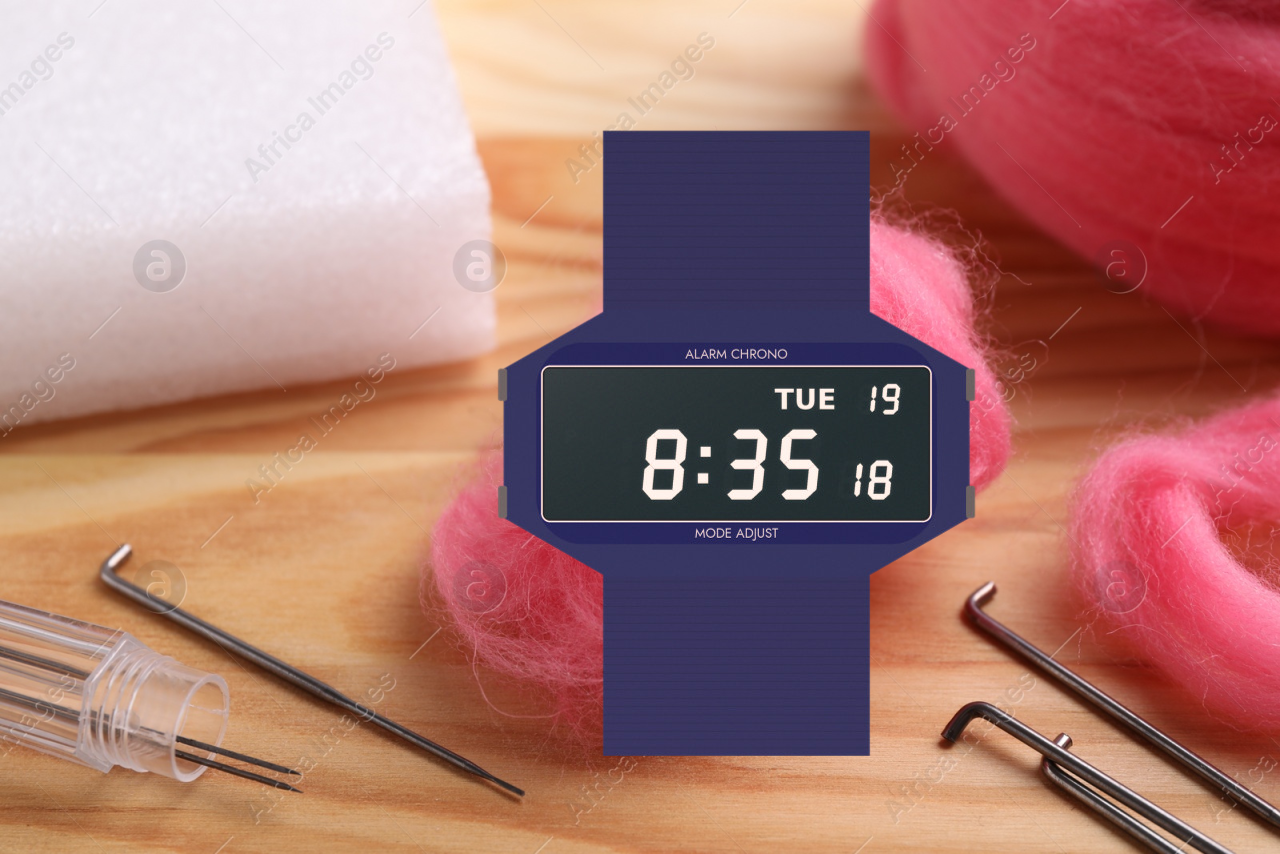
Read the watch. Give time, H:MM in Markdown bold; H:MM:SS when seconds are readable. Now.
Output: **8:35:18**
